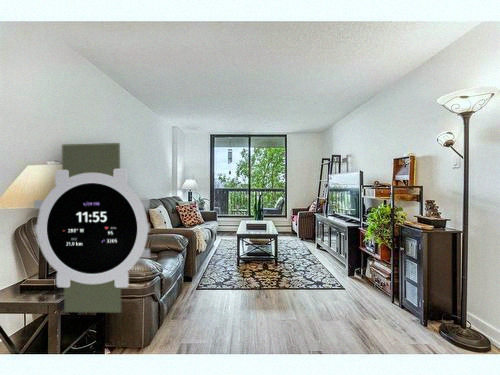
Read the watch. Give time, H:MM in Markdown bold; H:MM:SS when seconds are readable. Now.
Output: **11:55**
